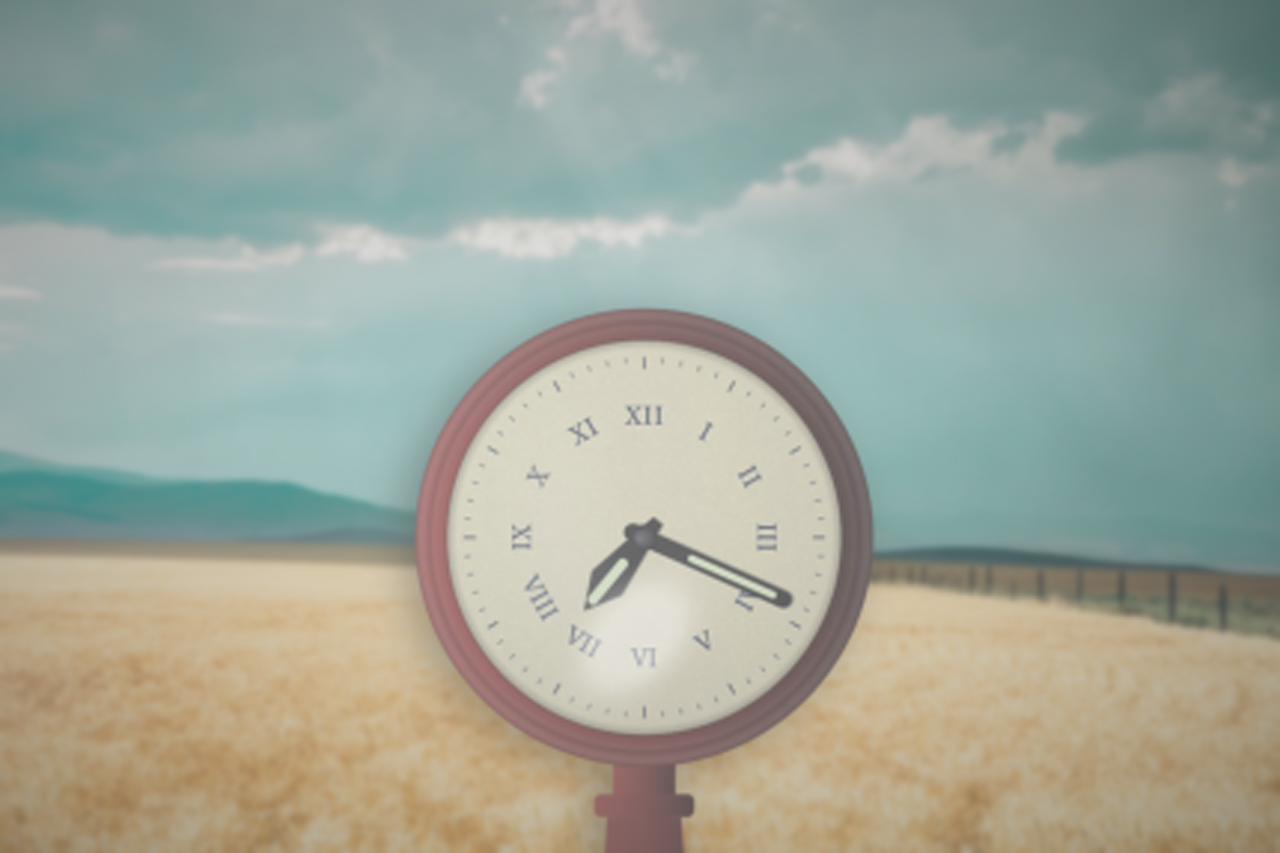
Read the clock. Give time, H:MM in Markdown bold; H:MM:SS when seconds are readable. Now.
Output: **7:19**
